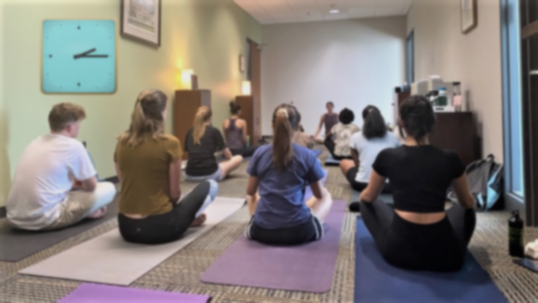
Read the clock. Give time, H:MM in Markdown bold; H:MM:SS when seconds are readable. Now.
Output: **2:15**
